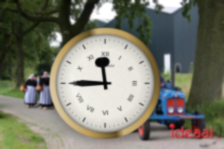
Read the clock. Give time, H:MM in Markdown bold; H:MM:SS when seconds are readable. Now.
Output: **11:45**
